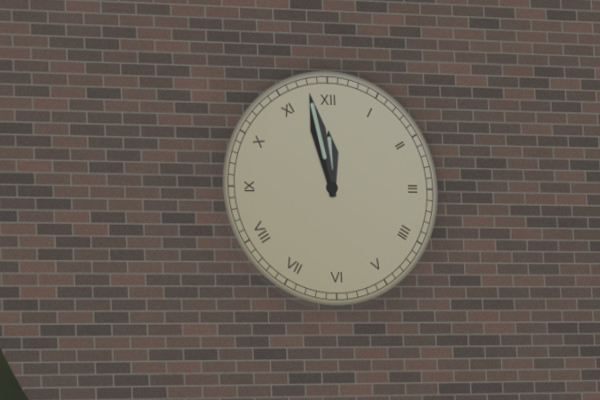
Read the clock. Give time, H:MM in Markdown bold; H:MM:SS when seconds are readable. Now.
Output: **11:58**
